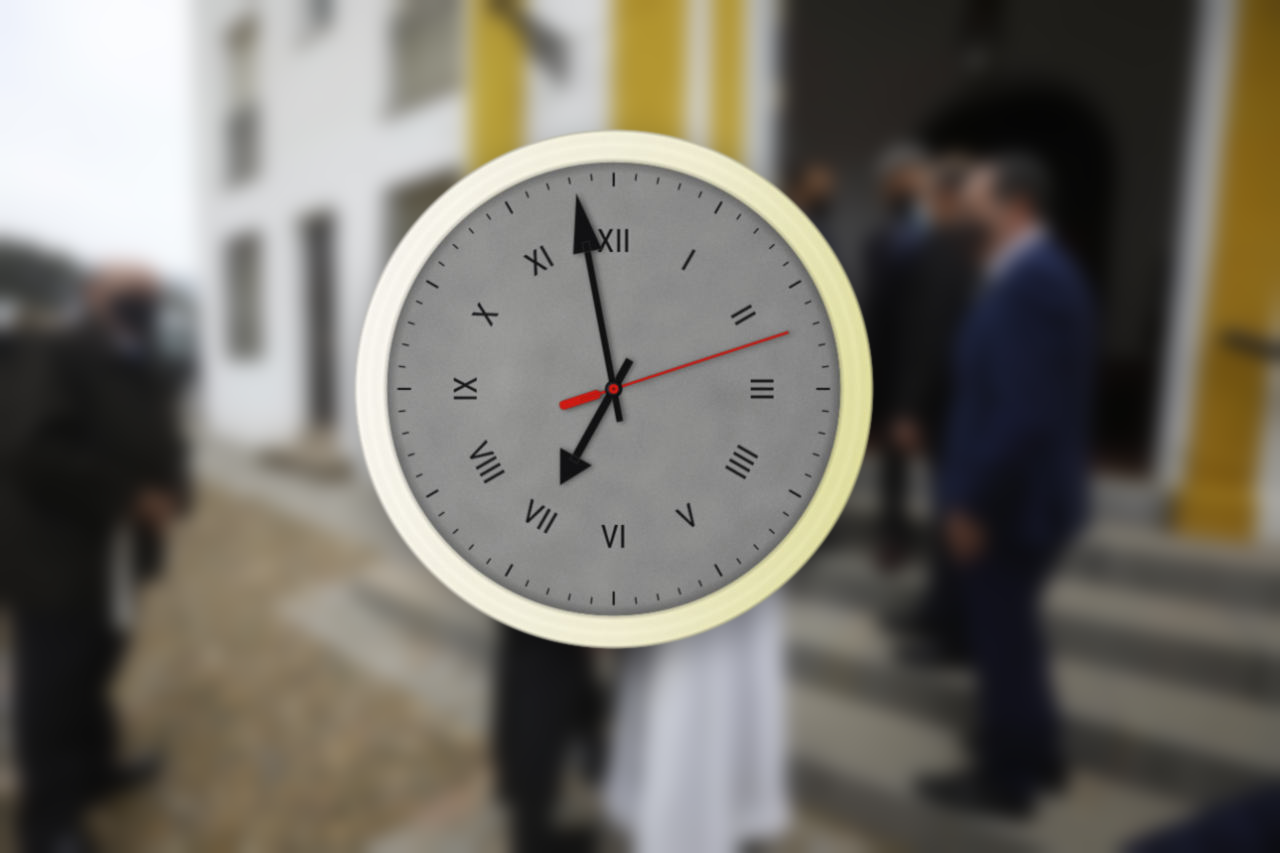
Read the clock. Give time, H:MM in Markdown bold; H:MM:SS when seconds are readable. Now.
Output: **6:58:12**
